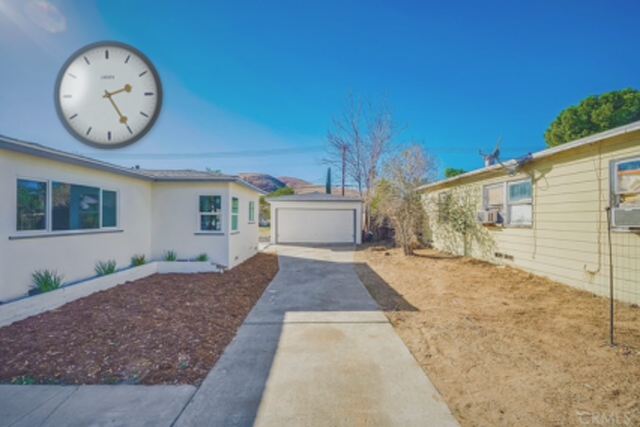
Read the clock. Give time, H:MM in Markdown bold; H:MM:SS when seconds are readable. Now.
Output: **2:25**
